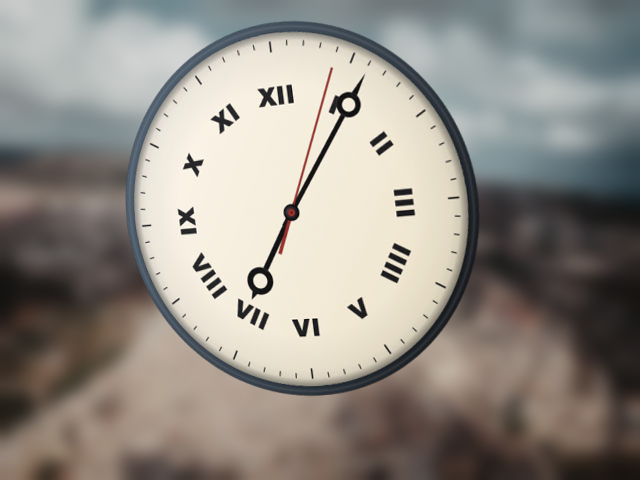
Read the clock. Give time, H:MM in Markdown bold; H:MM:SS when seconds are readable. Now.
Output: **7:06:04**
